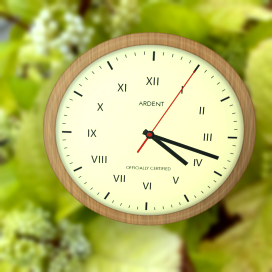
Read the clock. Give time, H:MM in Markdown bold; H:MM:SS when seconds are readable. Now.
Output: **4:18:05**
